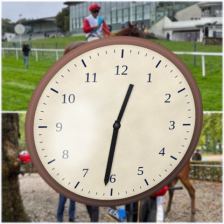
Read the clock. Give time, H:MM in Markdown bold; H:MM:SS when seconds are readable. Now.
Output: **12:31**
